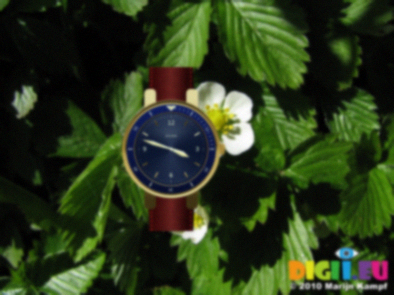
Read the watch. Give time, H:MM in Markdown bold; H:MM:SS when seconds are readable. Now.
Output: **3:48**
